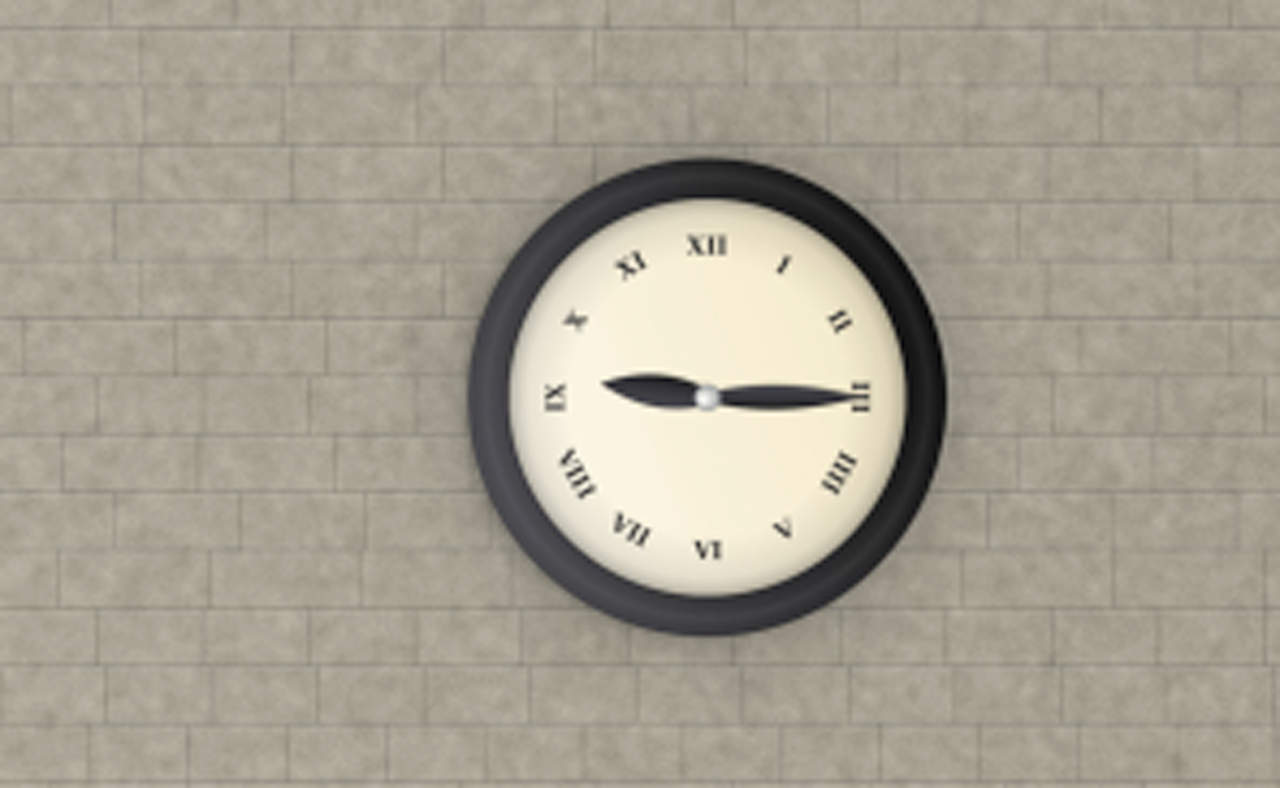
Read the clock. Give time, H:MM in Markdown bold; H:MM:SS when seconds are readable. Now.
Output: **9:15**
